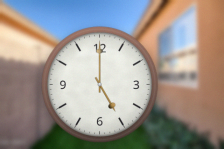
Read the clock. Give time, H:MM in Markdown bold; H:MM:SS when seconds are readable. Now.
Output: **5:00**
